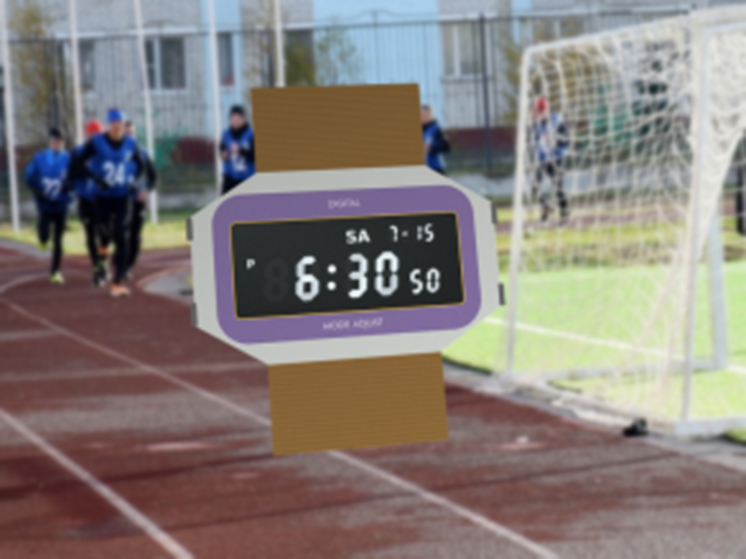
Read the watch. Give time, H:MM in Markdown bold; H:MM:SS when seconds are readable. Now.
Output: **6:30:50**
